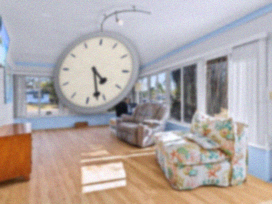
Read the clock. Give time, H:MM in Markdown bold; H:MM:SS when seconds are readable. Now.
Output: **4:27**
